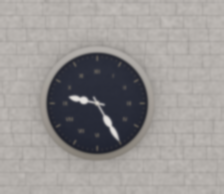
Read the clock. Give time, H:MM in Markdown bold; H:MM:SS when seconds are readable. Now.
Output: **9:25**
